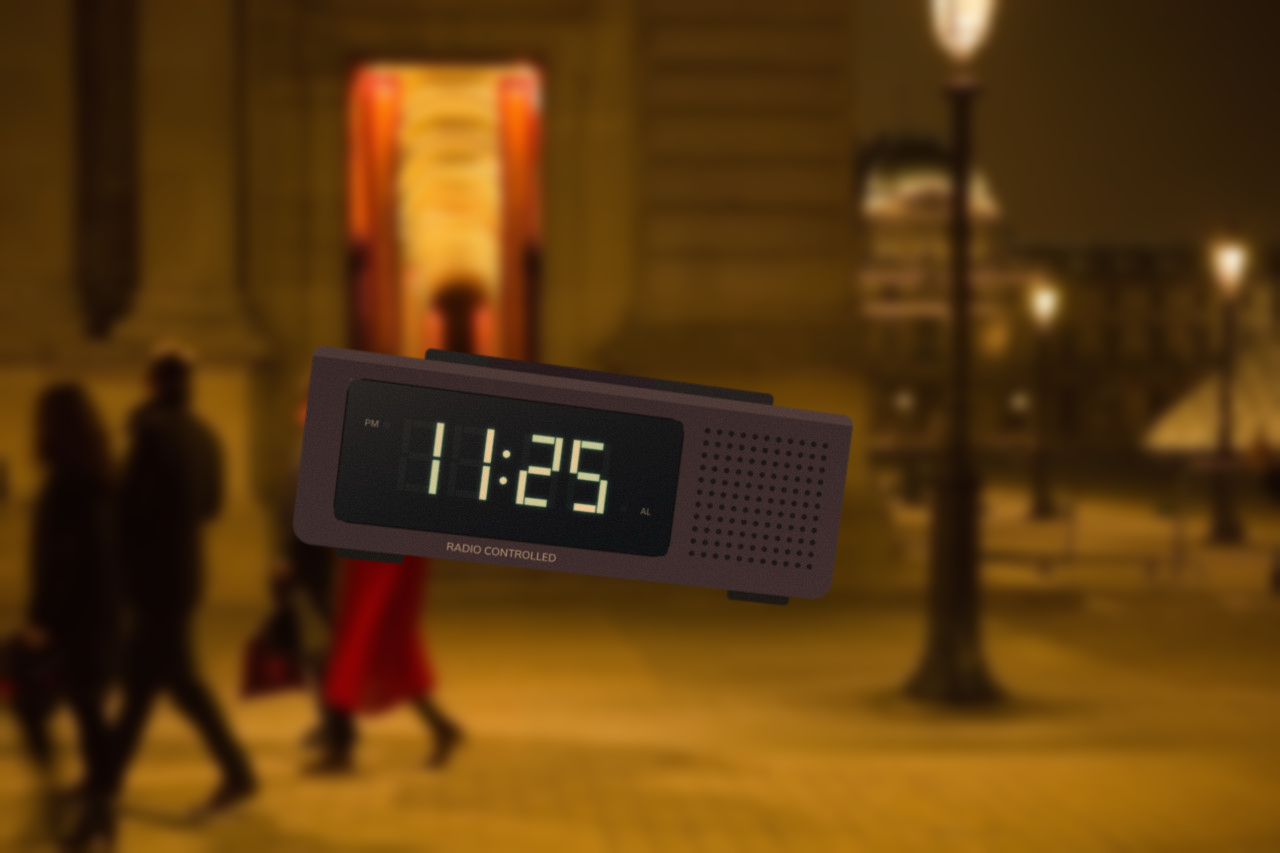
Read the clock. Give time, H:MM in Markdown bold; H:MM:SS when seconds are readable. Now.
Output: **11:25**
